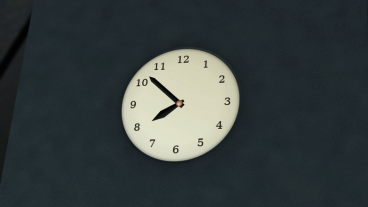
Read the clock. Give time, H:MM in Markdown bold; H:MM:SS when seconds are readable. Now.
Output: **7:52**
